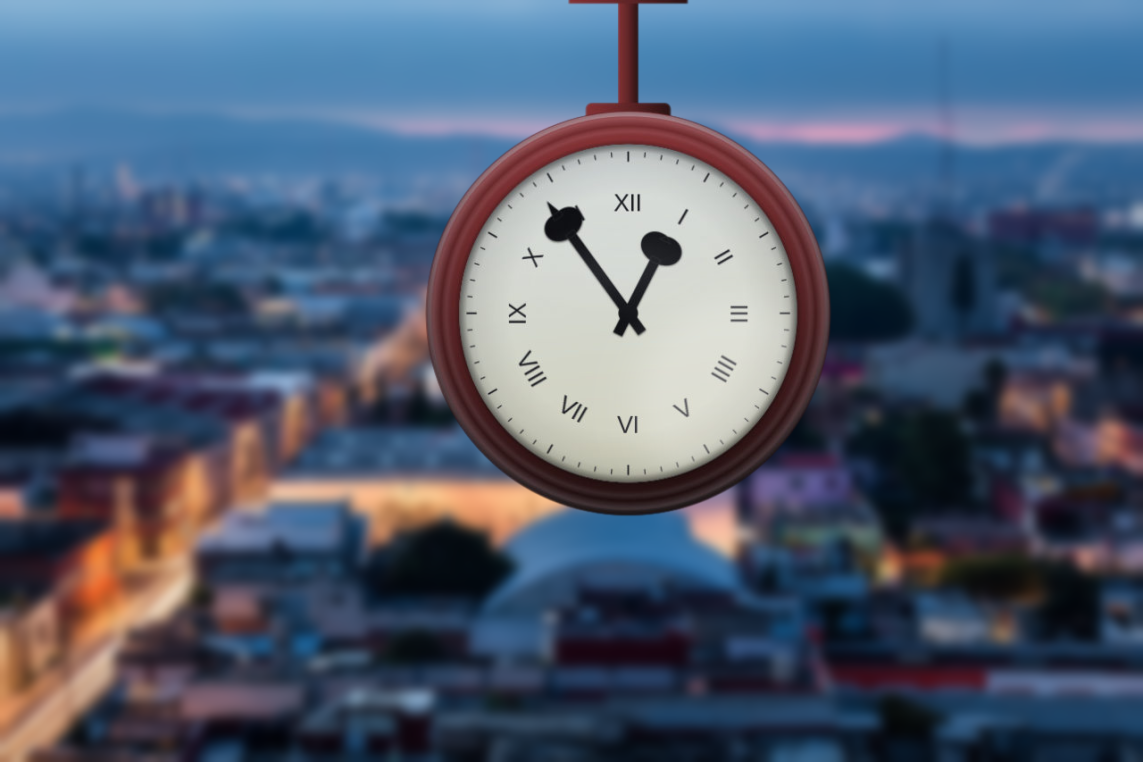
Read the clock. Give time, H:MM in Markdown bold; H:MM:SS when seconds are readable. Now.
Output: **12:54**
